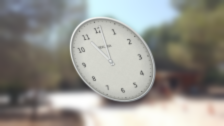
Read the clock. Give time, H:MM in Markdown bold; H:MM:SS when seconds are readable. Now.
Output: **11:01**
